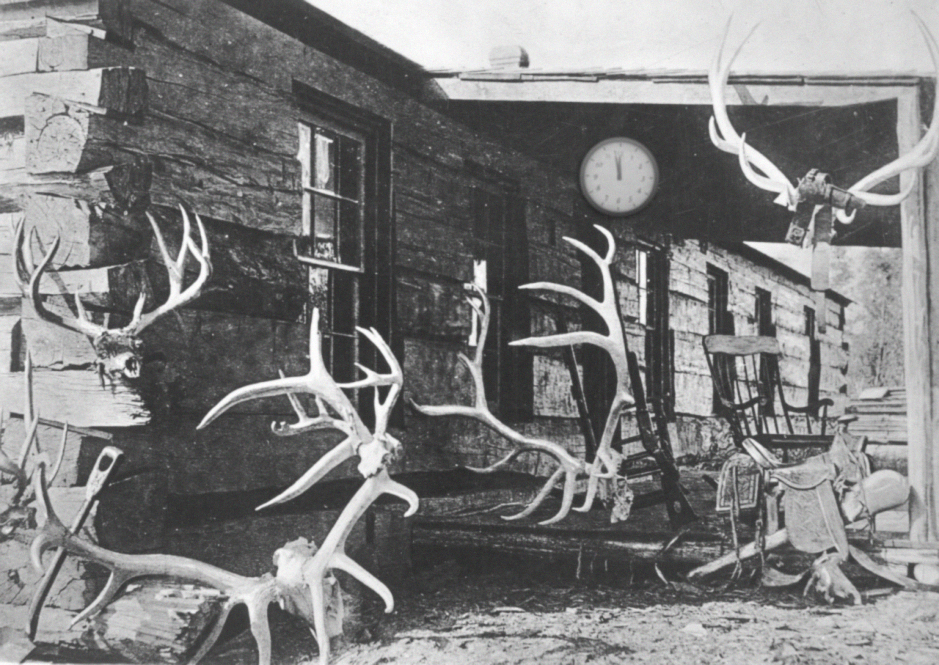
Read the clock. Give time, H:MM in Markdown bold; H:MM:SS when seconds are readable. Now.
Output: **11:58**
